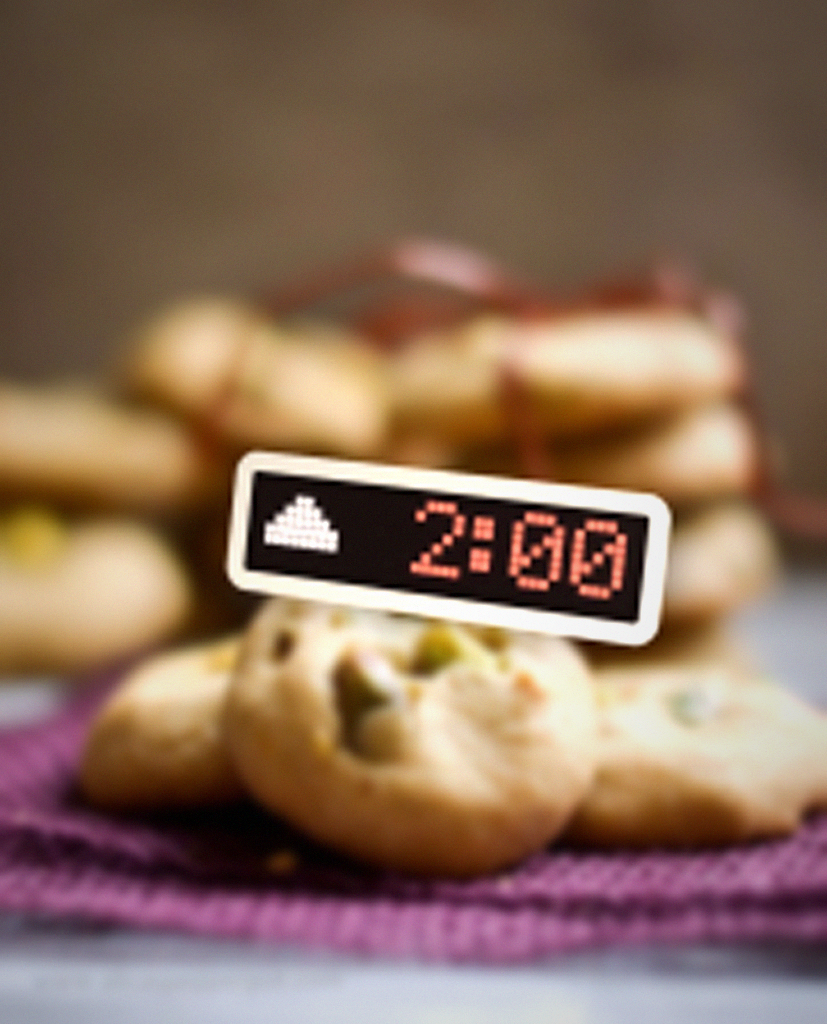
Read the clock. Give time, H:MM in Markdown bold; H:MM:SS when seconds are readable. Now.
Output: **2:00**
